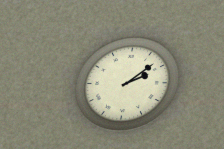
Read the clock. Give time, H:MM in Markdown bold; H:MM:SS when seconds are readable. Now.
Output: **2:08**
